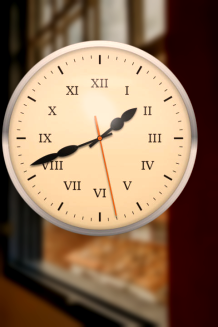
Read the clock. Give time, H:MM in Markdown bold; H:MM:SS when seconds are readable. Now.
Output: **1:41:28**
